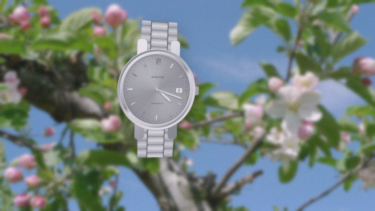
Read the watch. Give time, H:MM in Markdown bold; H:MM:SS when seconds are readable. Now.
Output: **4:18**
